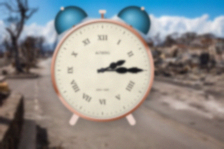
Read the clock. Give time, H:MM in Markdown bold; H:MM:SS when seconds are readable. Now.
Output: **2:15**
